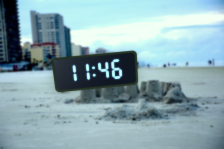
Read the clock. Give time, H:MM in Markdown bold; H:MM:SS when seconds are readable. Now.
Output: **11:46**
